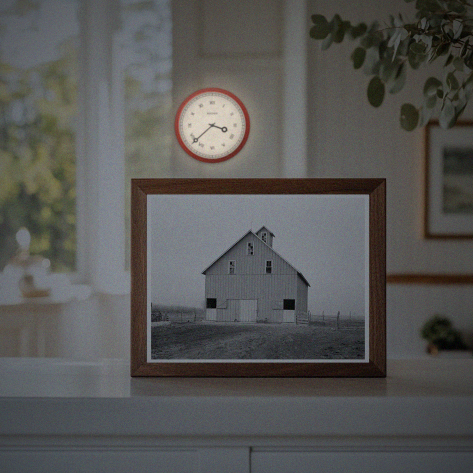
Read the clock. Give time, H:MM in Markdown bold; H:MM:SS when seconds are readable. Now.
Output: **3:38**
